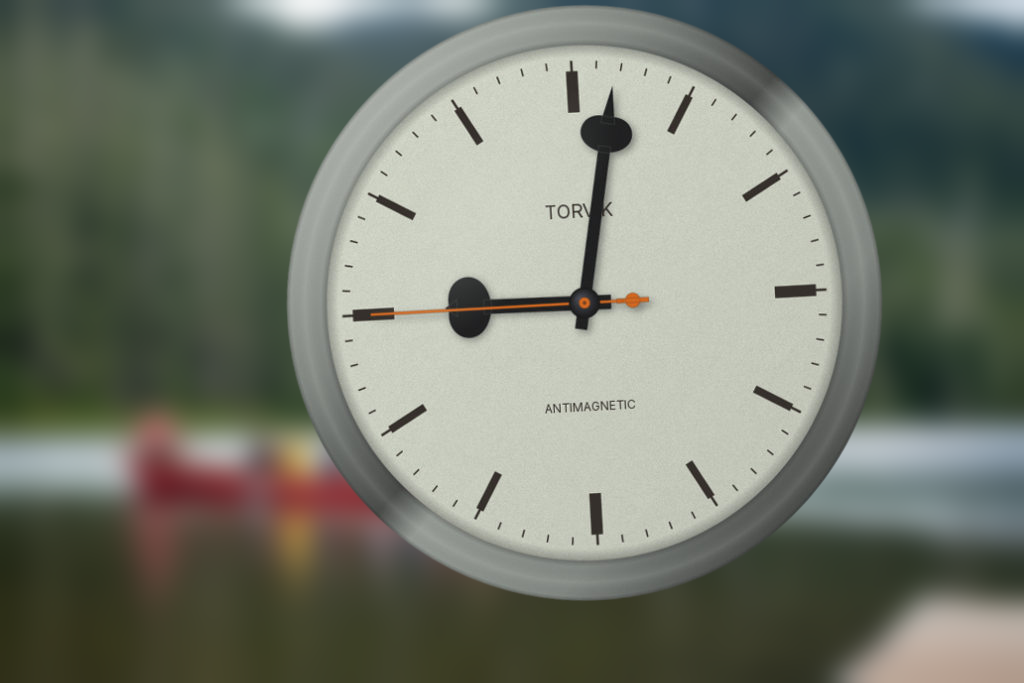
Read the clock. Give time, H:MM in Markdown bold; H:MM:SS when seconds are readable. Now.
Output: **9:01:45**
